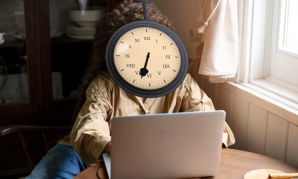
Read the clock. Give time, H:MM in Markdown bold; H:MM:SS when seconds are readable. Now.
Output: **6:33**
